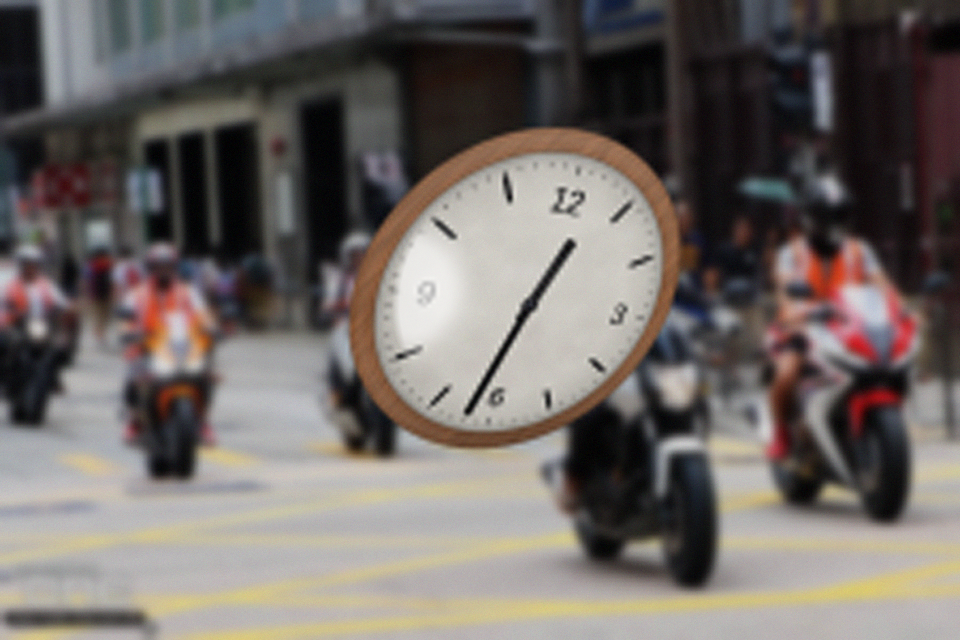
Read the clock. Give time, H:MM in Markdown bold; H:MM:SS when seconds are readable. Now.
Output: **12:32**
